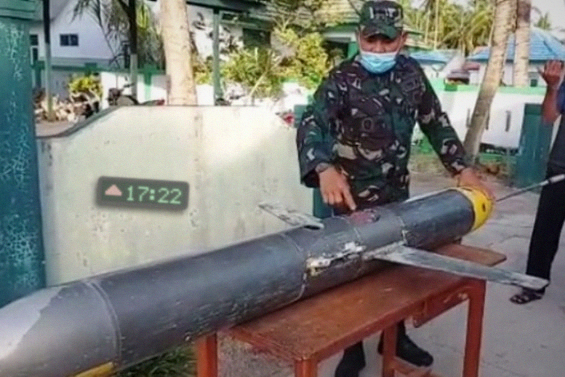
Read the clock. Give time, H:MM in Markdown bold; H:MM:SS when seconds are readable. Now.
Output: **17:22**
